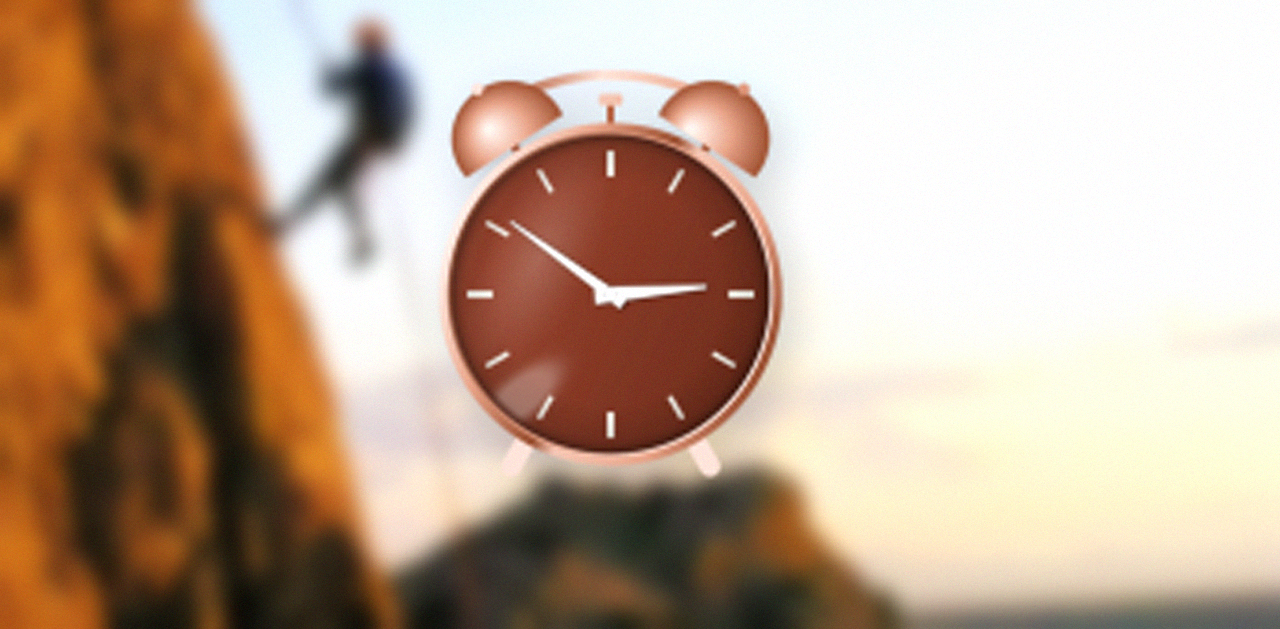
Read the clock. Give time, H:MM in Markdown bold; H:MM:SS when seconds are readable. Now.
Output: **2:51**
